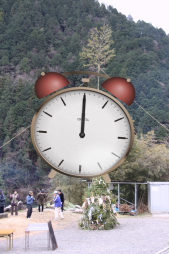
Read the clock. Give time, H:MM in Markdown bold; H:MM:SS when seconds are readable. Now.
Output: **12:00**
